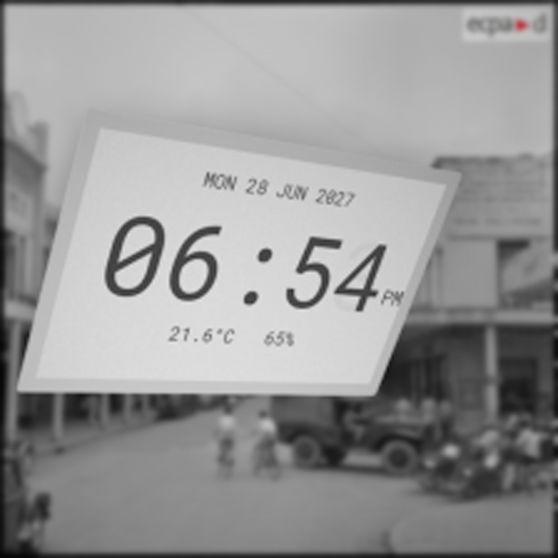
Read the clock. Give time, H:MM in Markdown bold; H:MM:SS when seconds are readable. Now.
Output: **6:54**
